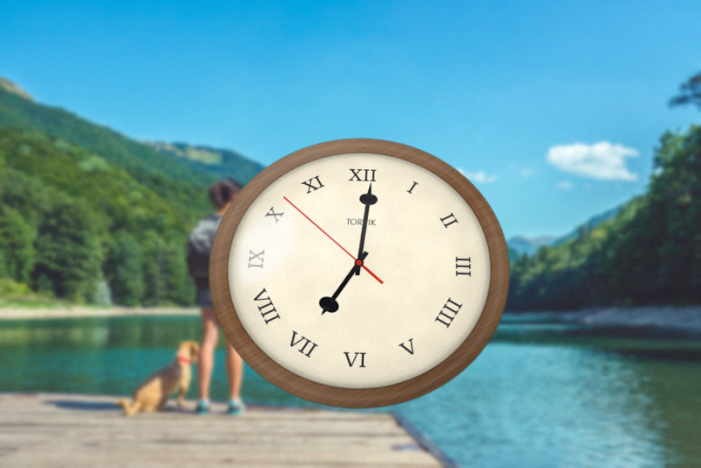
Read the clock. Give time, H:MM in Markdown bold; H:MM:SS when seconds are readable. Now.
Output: **7:00:52**
